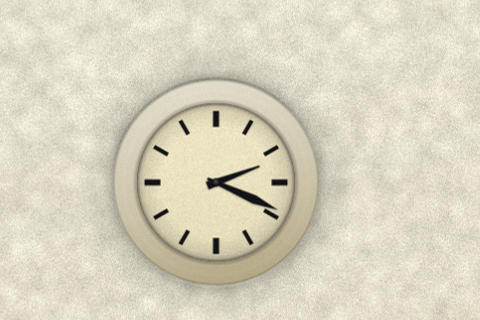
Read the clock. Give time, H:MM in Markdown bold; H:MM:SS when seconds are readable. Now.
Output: **2:19**
